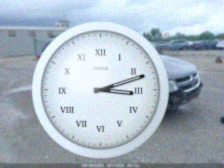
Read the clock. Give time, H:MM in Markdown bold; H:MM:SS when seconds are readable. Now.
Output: **3:12**
